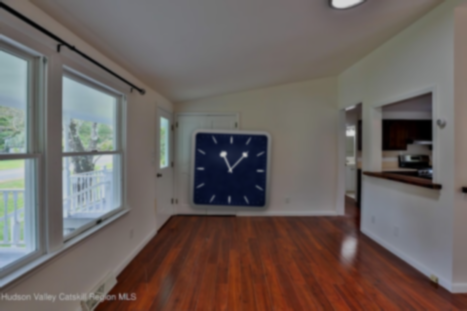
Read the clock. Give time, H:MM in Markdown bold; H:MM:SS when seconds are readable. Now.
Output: **11:07**
